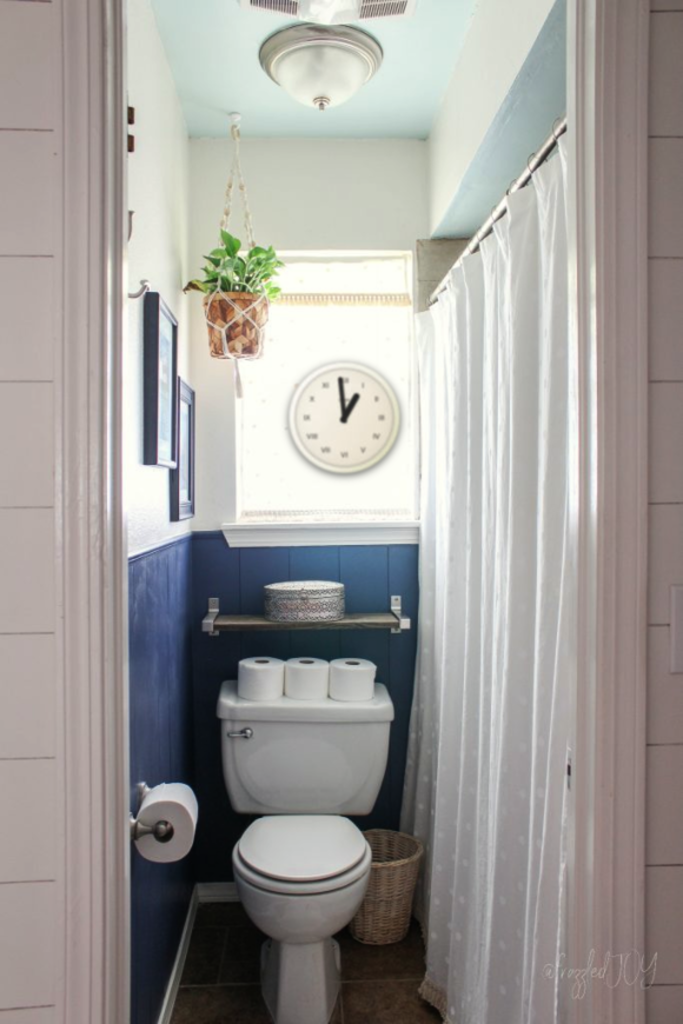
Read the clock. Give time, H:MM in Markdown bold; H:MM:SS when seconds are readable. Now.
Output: **12:59**
